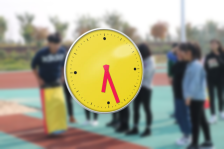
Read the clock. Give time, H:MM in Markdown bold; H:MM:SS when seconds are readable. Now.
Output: **6:27**
